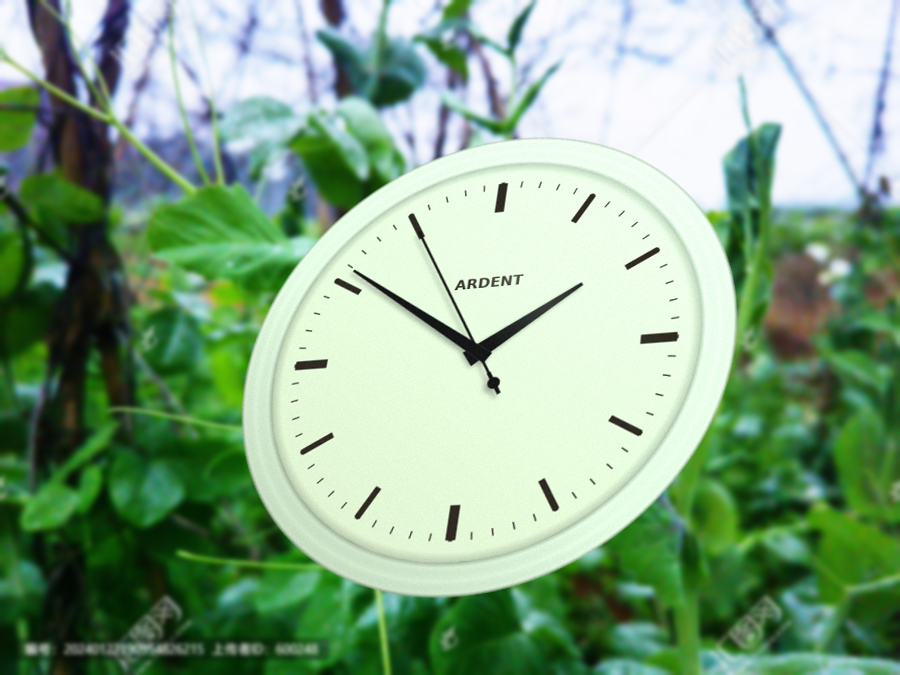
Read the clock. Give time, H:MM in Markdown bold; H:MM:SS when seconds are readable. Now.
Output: **1:50:55**
